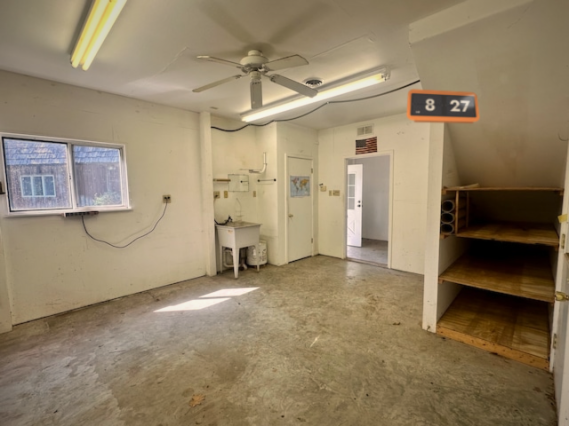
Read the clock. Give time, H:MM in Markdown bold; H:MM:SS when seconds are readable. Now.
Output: **8:27**
